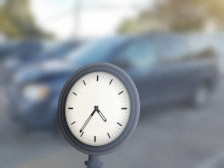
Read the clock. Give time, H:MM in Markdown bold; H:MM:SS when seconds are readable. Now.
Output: **4:36**
